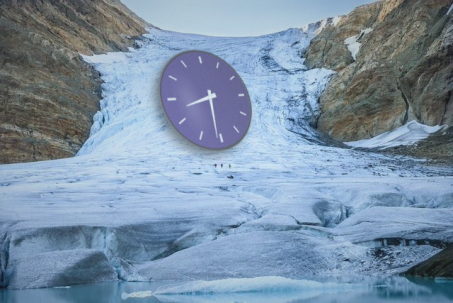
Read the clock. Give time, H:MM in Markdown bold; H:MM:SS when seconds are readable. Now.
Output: **8:31**
